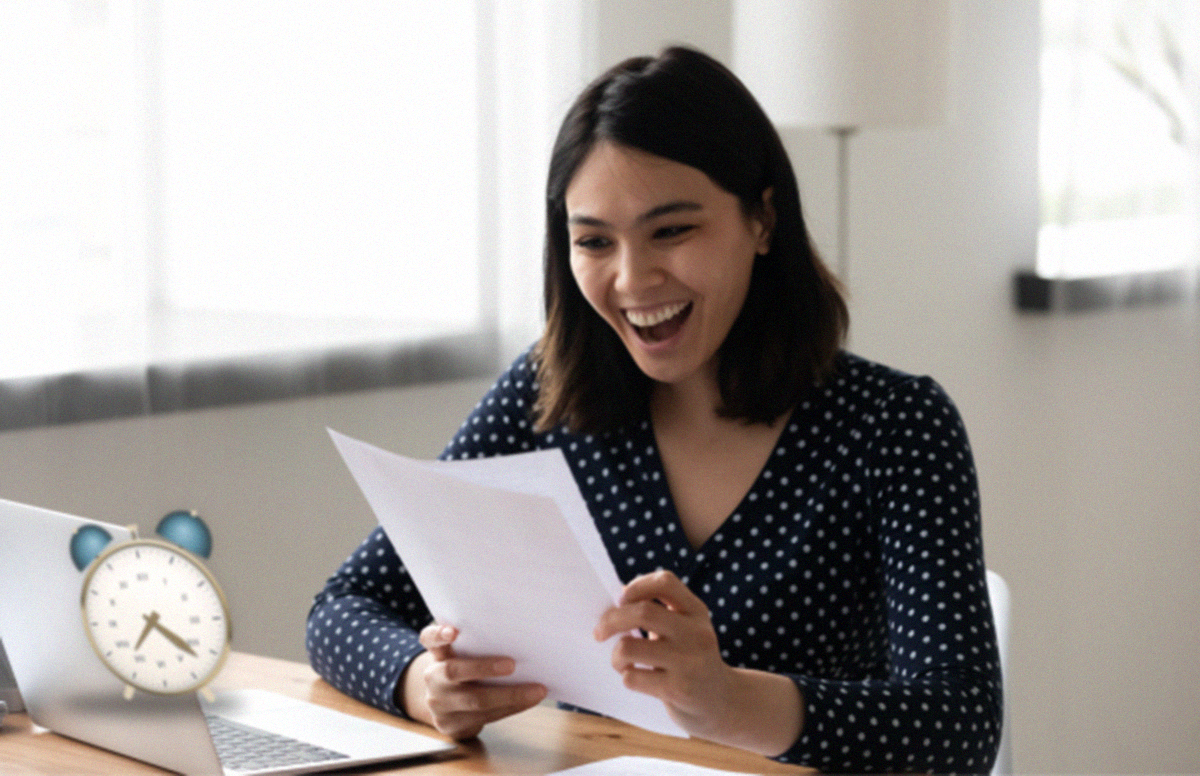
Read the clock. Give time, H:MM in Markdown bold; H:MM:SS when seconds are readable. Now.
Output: **7:22**
